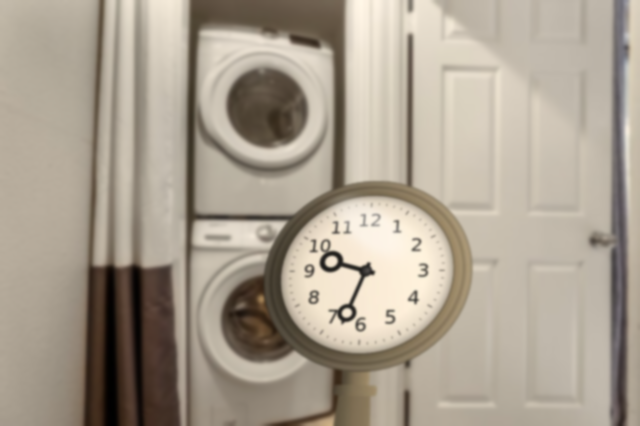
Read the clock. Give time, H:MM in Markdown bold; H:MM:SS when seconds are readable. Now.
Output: **9:33**
